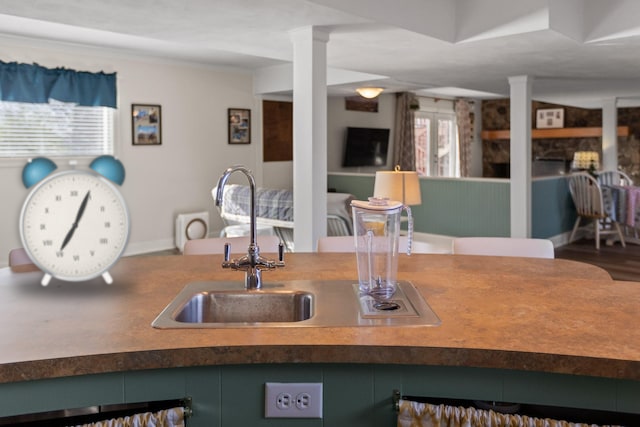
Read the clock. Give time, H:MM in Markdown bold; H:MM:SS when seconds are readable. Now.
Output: **7:04**
